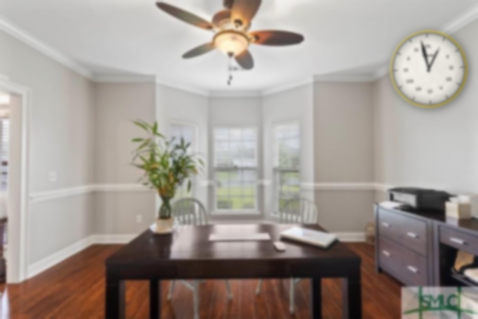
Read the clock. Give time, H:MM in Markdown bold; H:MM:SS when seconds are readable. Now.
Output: **12:58**
